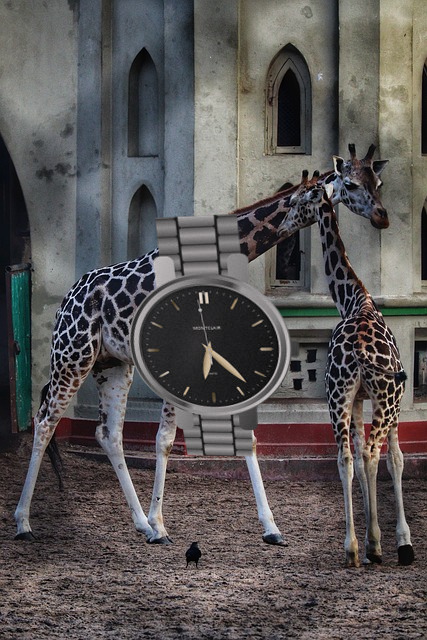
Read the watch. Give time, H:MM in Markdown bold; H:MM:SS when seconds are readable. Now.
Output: **6:22:59**
